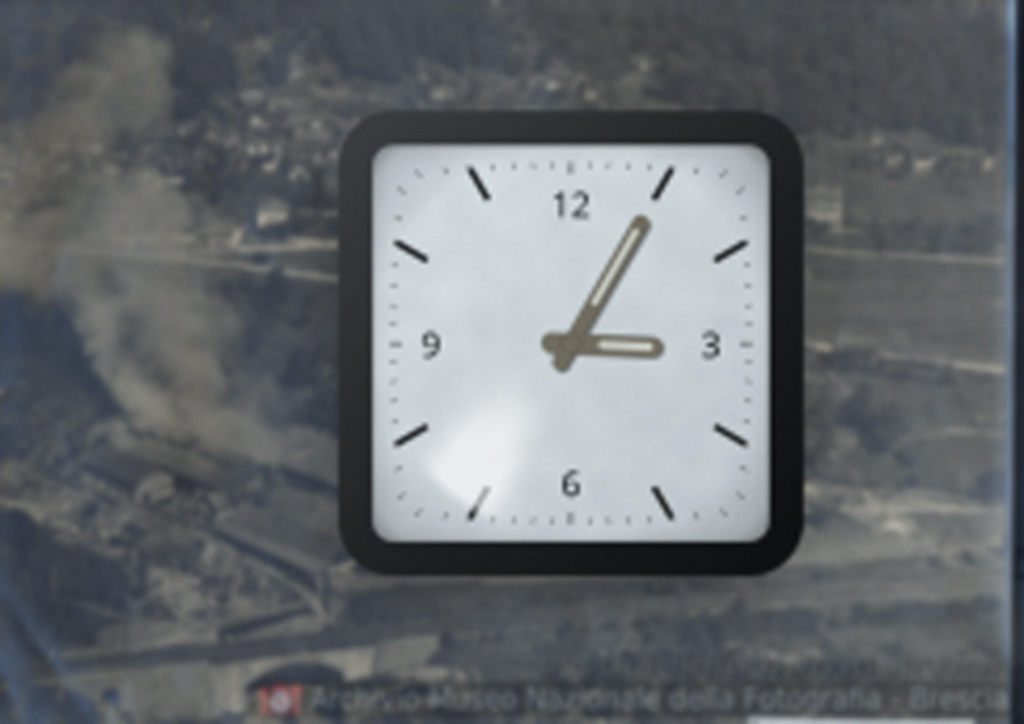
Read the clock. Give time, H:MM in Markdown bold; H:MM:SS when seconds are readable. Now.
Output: **3:05**
